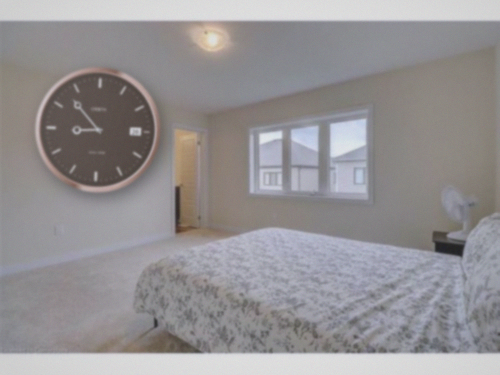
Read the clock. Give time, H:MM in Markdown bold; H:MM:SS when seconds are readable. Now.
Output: **8:53**
